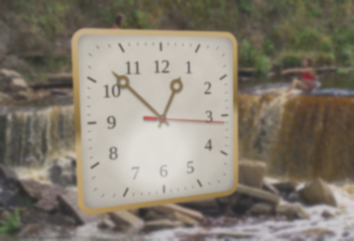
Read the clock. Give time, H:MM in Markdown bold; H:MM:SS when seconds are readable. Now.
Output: **12:52:16**
